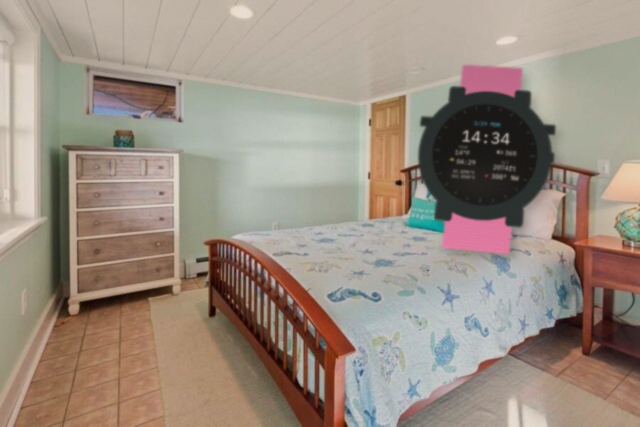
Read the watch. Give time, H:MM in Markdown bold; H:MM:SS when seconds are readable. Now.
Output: **14:34**
